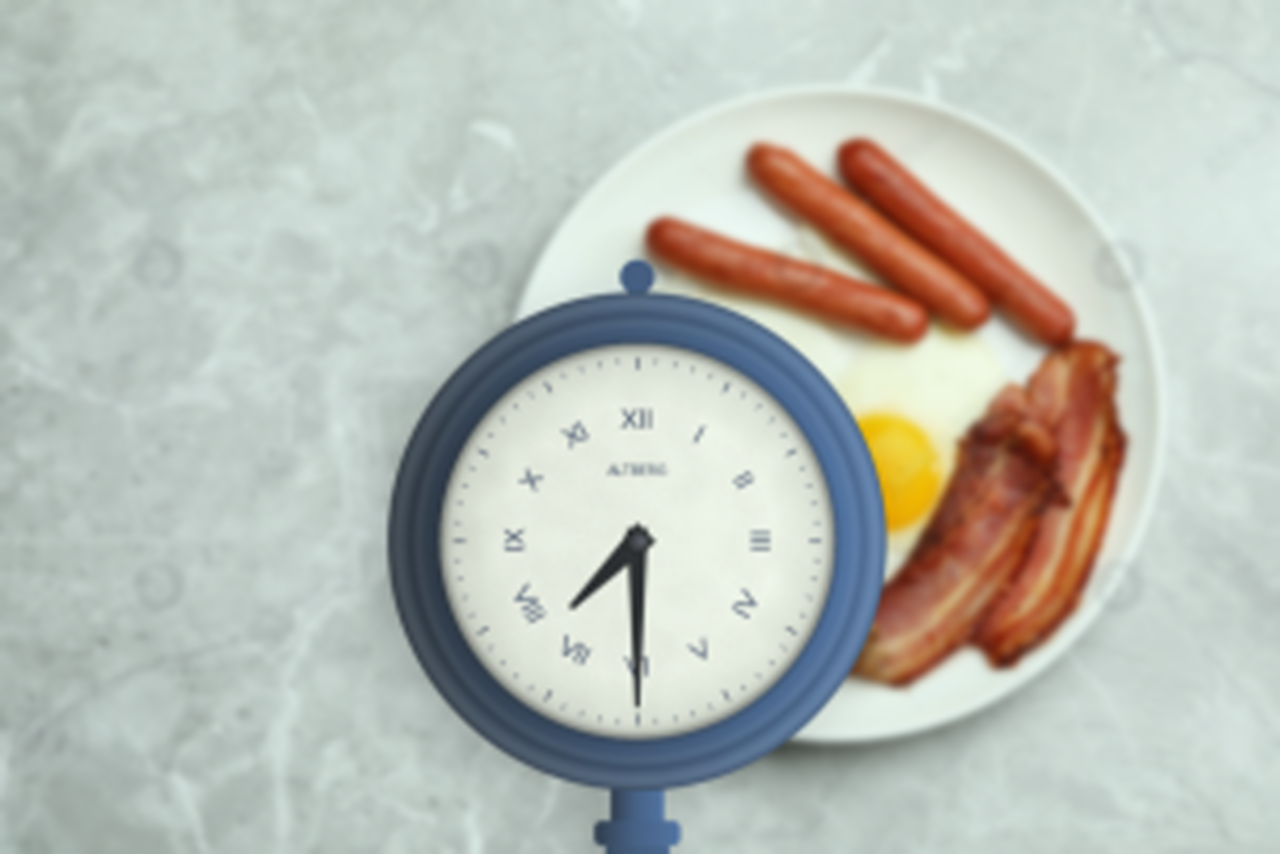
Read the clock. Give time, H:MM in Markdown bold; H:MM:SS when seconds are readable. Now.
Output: **7:30**
